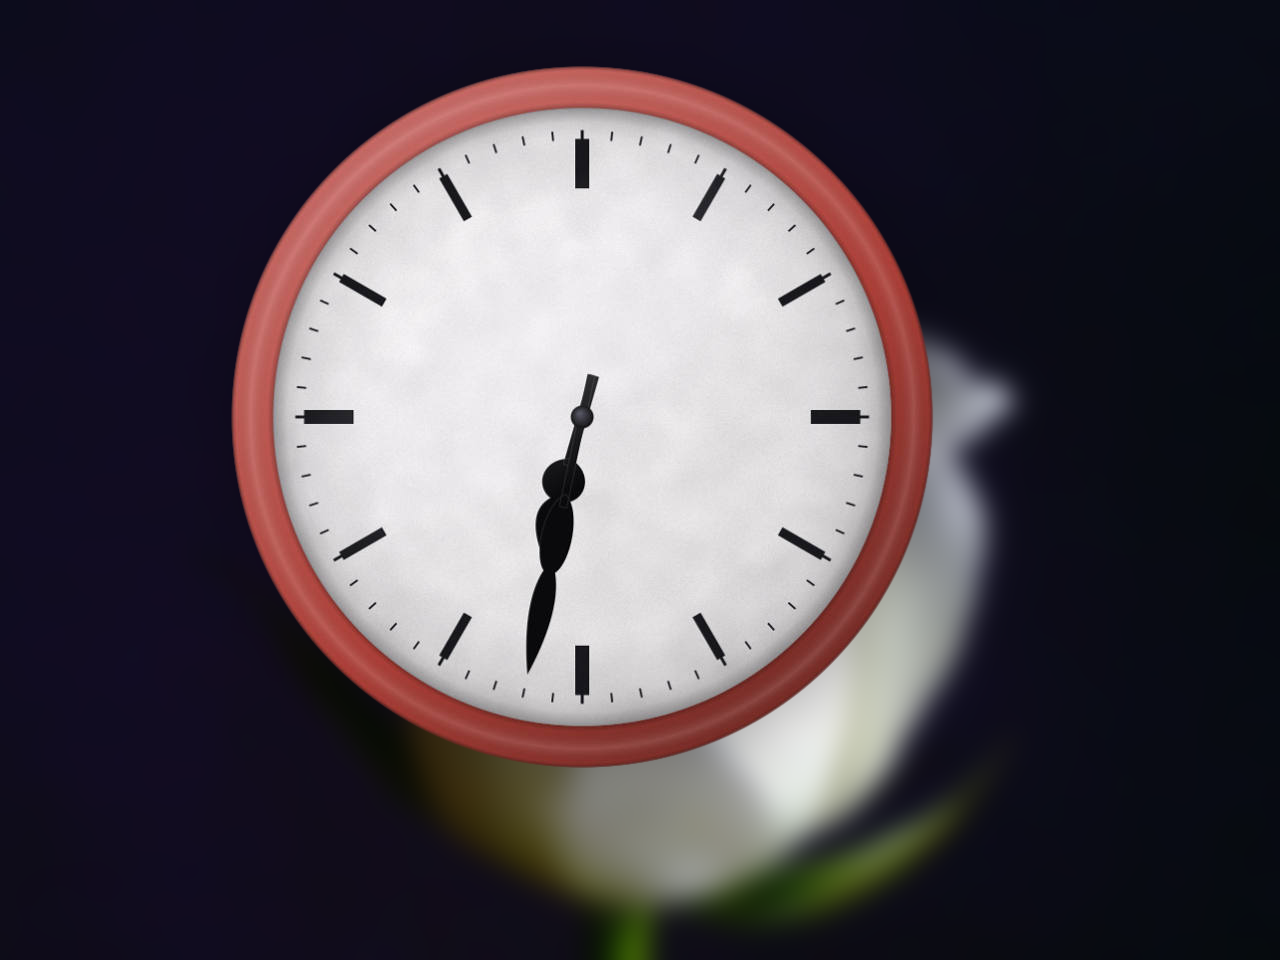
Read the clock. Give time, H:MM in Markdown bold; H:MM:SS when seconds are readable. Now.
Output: **6:32**
